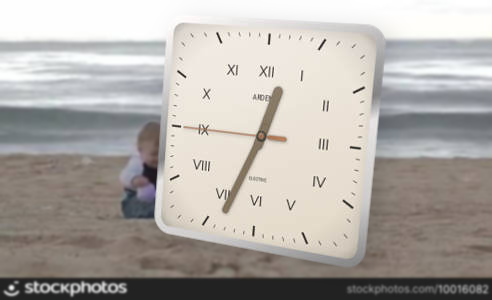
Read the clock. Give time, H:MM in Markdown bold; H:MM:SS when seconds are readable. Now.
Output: **12:33:45**
